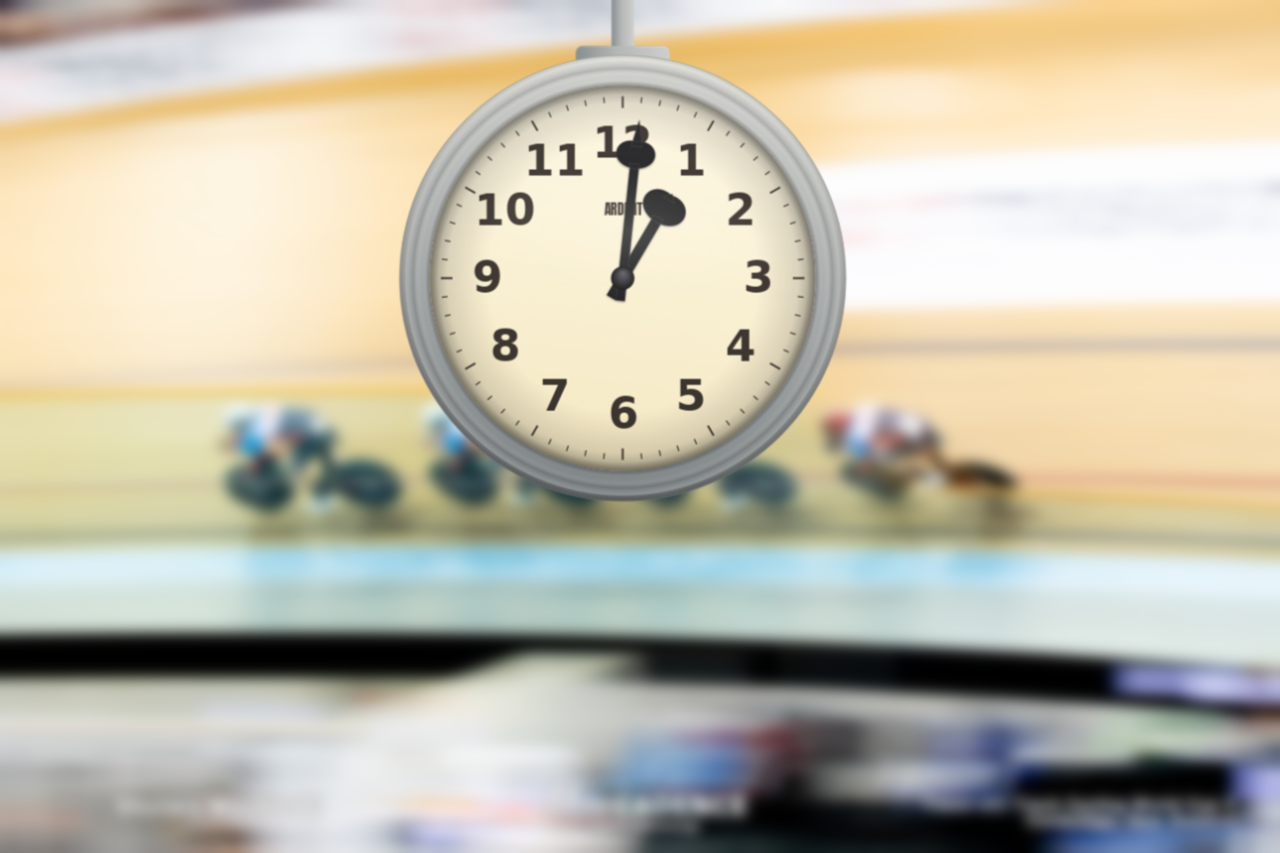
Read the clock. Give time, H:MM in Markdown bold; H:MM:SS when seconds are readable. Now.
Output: **1:01**
